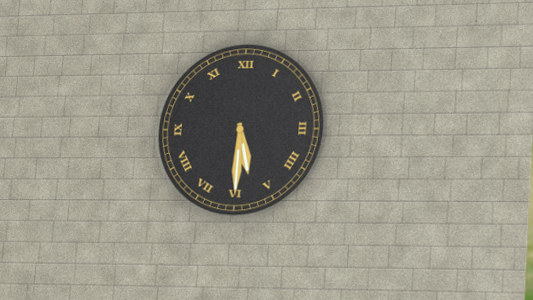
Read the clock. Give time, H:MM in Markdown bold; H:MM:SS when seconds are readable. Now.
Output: **5:30**
